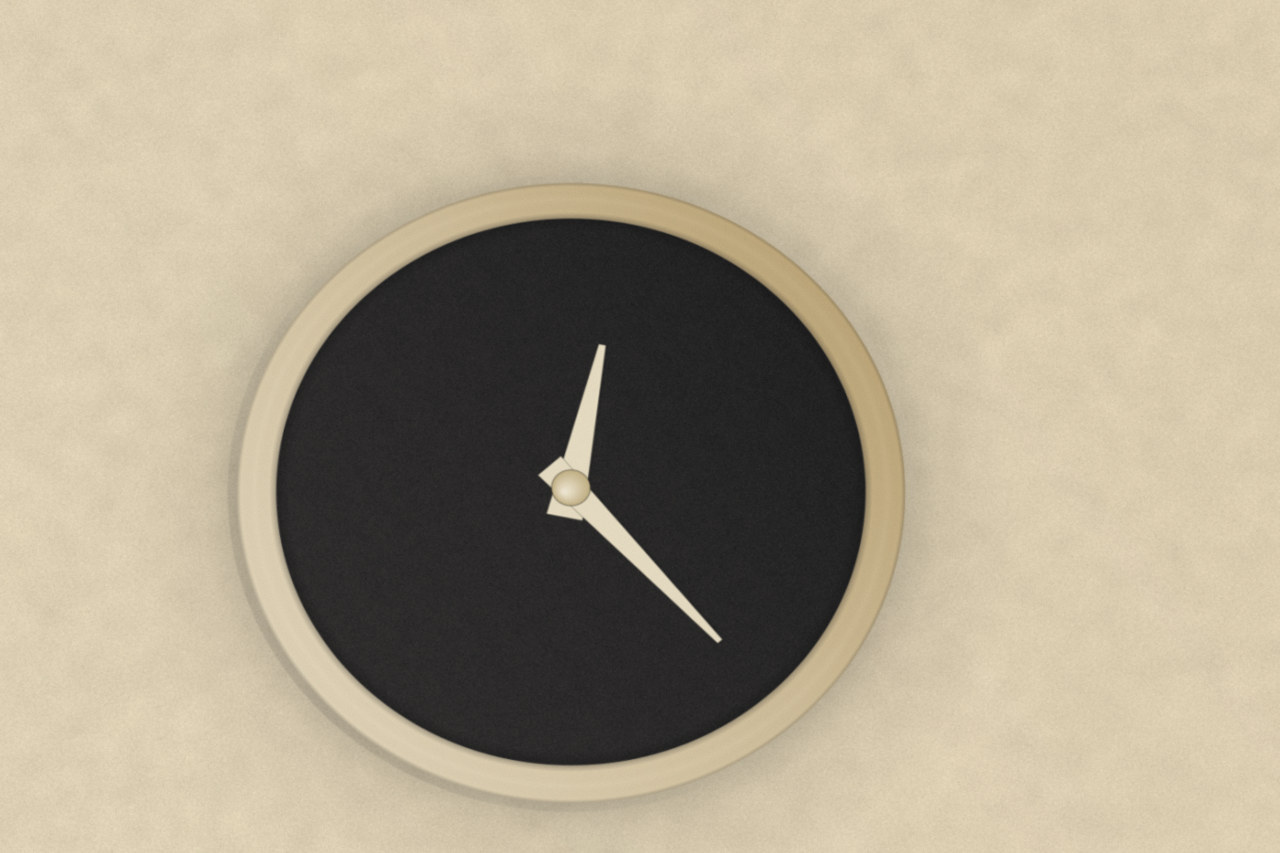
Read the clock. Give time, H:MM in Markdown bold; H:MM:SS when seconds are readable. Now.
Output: **12:23**
